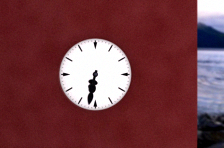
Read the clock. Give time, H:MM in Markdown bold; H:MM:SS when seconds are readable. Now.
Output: **6:32**
